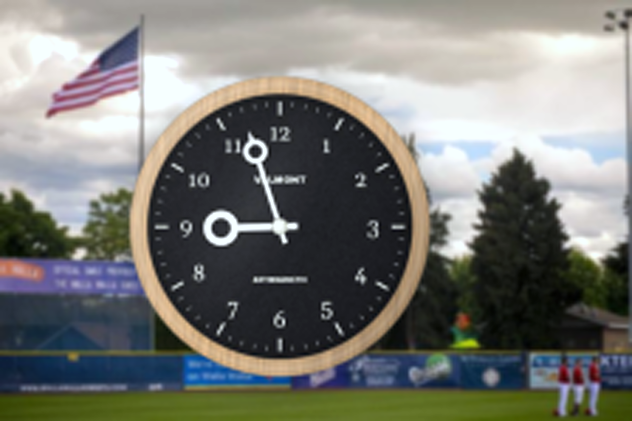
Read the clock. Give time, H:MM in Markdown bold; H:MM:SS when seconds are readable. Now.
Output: **8:57**
